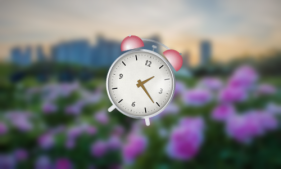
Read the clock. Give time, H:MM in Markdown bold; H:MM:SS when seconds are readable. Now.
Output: **1:21**
